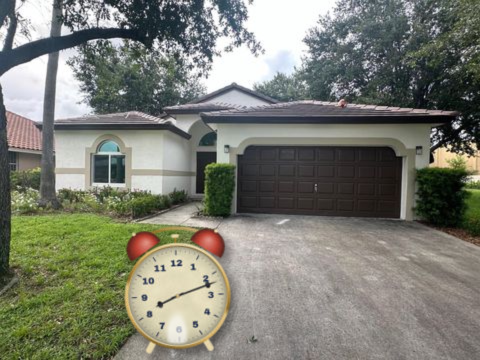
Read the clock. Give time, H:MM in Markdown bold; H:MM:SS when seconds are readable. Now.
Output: **8:12**
